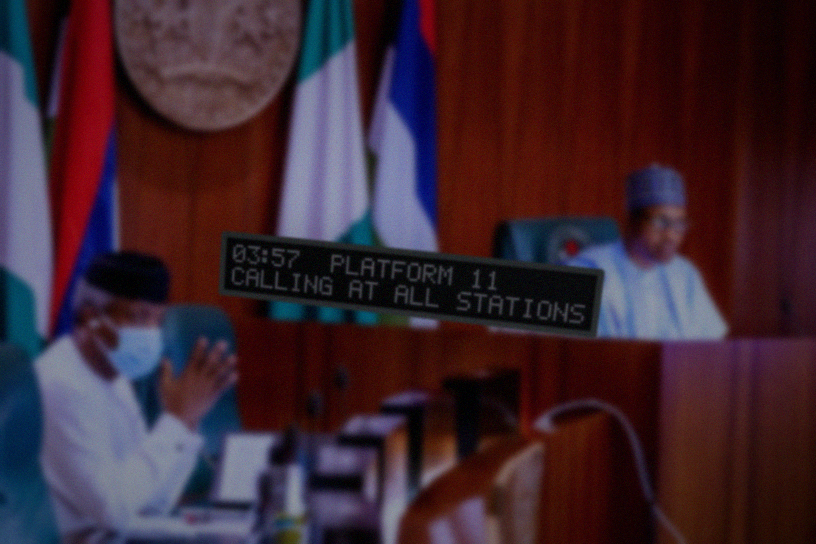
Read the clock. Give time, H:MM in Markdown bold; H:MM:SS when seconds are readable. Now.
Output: **3:57**
